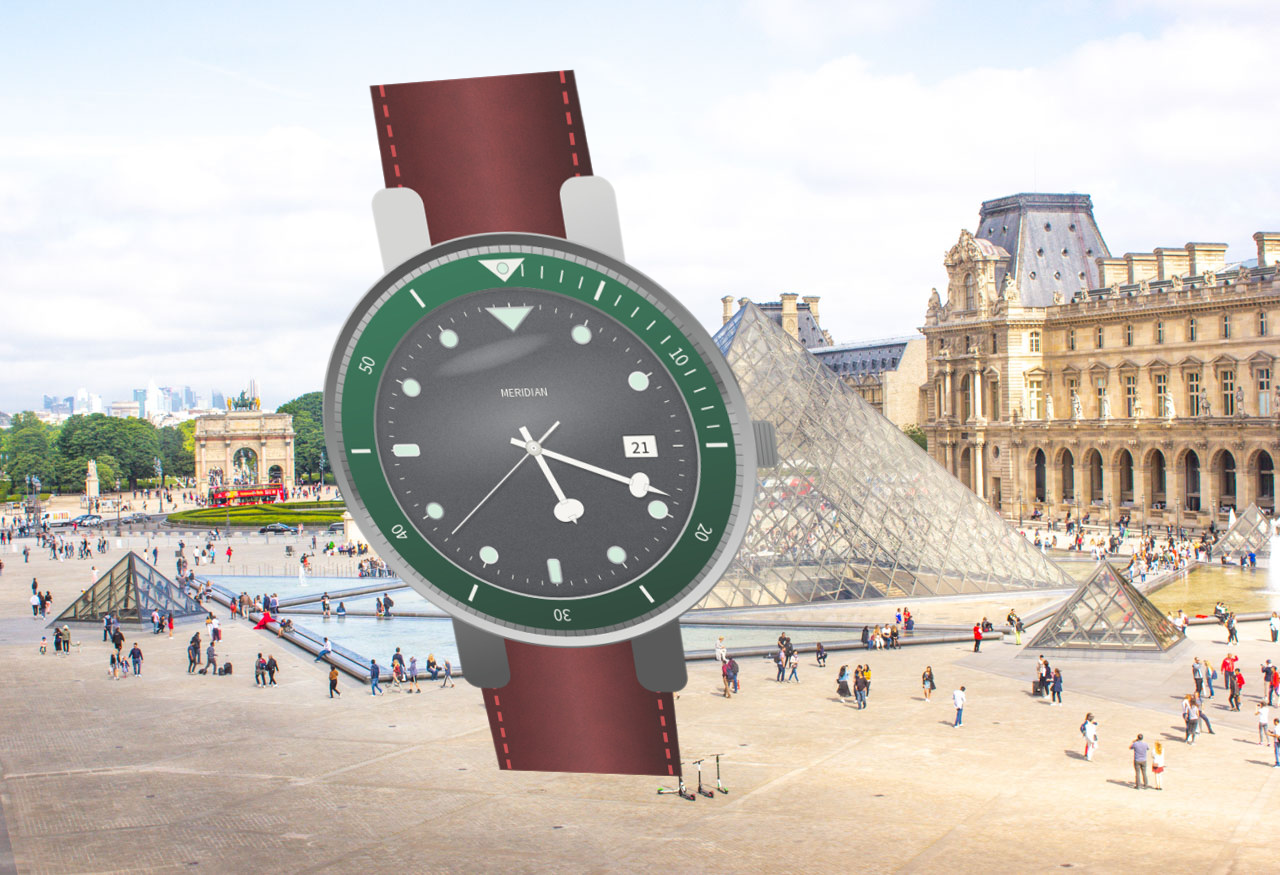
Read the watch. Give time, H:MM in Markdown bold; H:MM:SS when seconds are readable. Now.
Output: **5:18:38**
